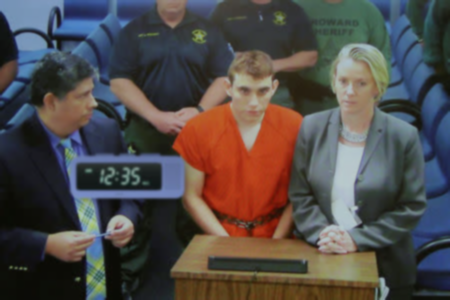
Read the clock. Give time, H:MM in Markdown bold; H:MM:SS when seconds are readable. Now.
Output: **12:35**
